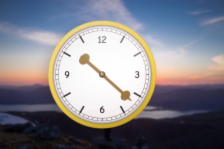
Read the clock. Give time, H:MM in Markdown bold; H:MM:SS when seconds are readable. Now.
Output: **10:22**
